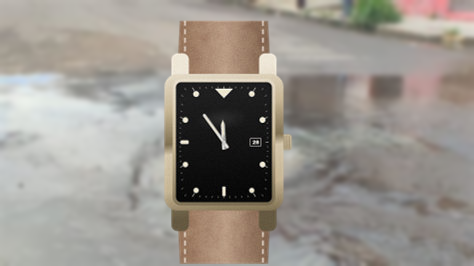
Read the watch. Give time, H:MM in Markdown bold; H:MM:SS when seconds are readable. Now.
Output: **11:54**
